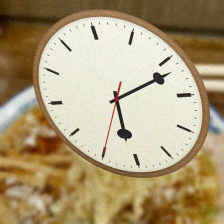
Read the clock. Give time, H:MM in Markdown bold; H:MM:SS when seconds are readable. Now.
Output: **6:11:35**
